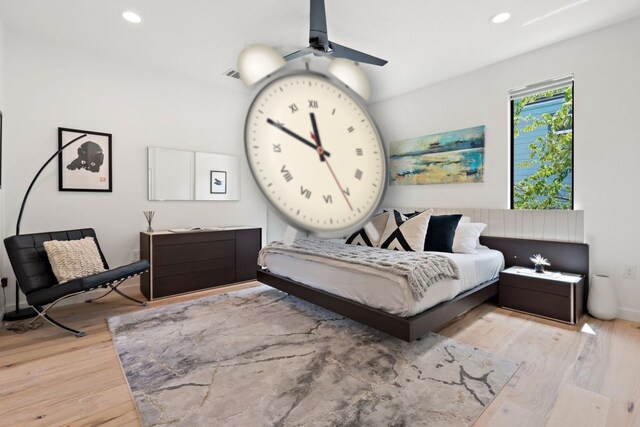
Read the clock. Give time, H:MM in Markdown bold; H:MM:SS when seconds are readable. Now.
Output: **11:49:26**
